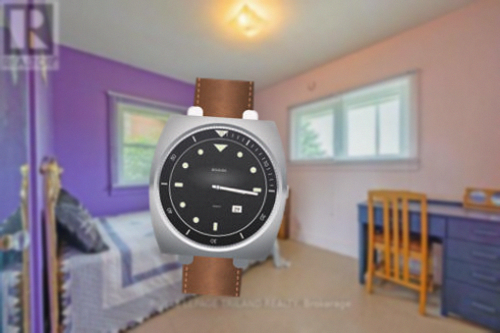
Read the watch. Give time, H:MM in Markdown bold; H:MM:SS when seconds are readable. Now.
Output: **3:16**
